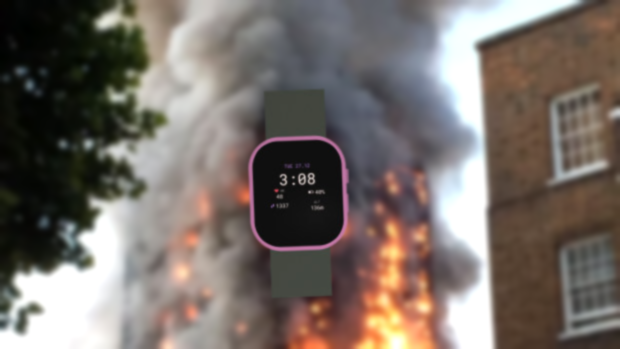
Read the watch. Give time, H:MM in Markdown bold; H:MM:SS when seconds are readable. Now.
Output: **3:08**
